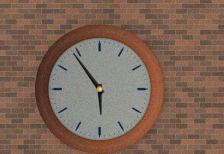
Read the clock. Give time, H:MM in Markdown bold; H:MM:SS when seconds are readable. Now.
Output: **5:54**
